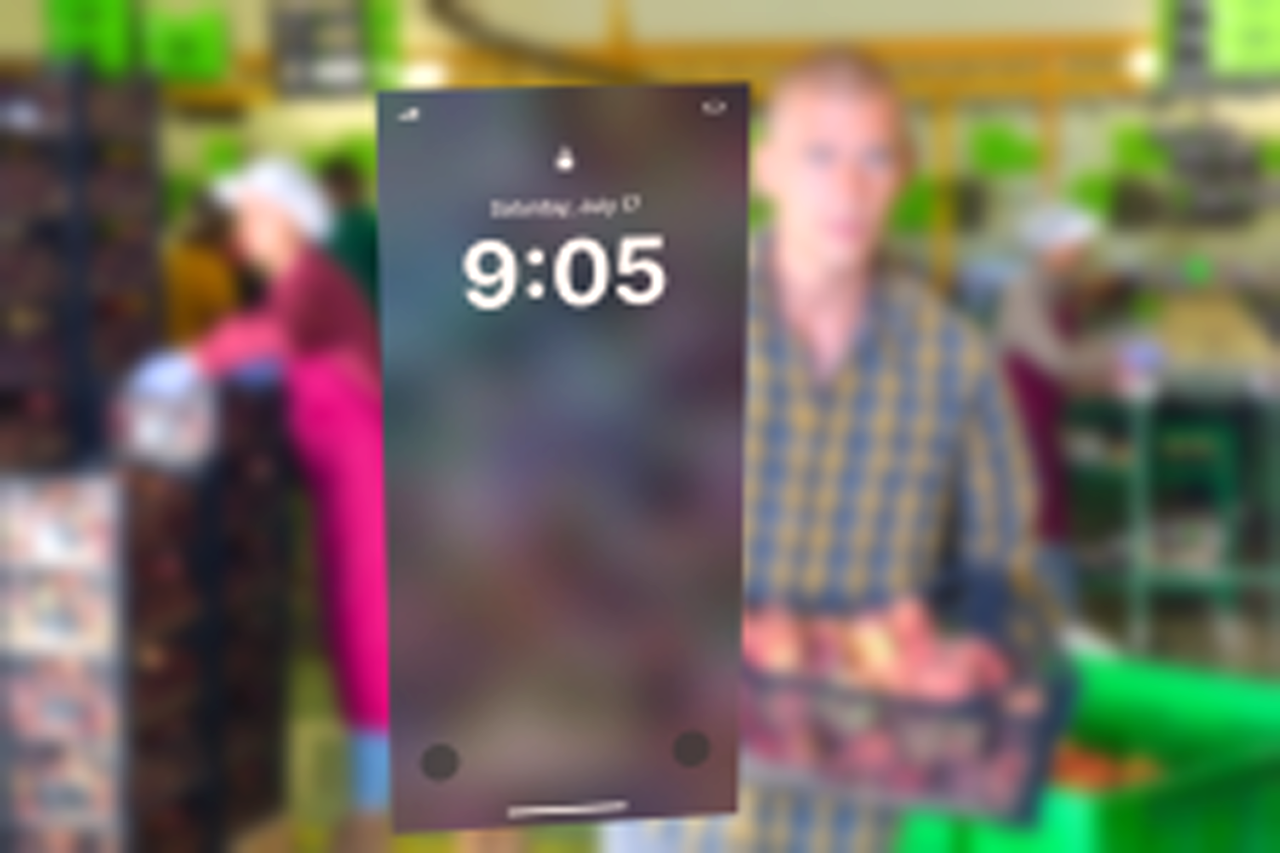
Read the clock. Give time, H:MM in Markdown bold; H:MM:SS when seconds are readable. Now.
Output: **9:05**
